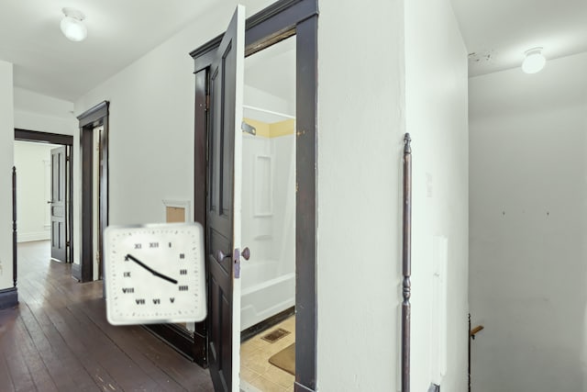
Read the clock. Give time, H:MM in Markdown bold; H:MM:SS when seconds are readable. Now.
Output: **3:51**
